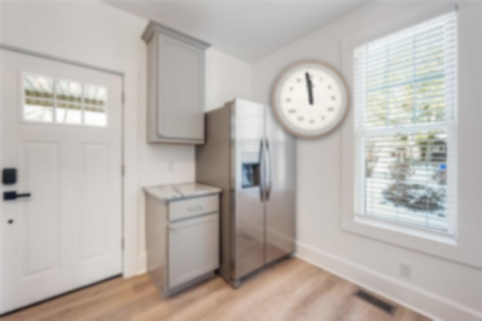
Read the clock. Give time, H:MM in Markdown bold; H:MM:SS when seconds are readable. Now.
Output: **11:59**
